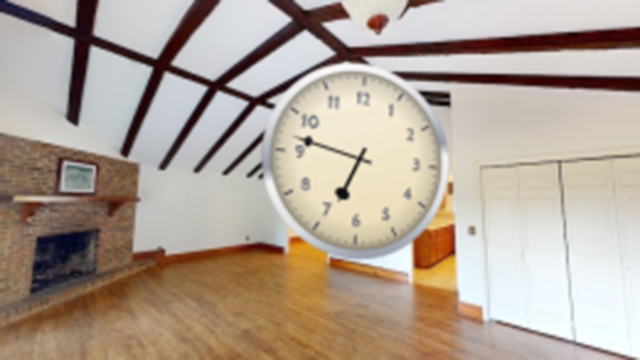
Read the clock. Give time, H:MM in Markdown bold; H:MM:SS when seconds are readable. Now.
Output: **6:47**
